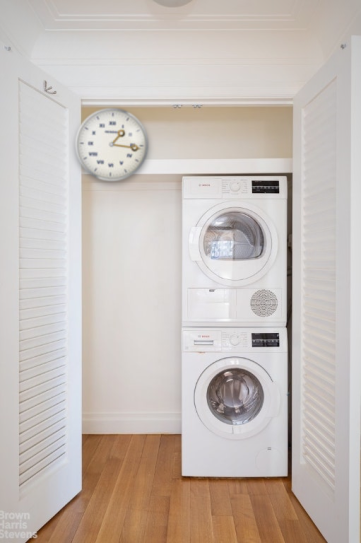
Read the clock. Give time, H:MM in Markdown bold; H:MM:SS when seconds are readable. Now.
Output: **1:16**
